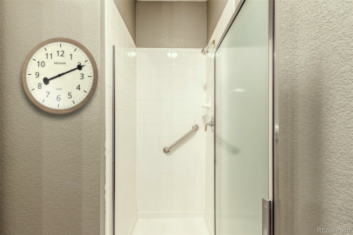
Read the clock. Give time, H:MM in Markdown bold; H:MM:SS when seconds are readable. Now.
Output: **8:11**
